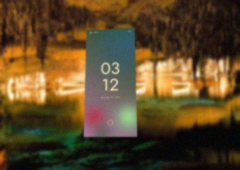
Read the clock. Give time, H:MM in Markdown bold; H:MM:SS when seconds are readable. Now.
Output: **3:12**
